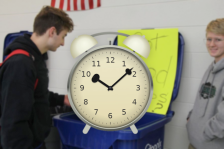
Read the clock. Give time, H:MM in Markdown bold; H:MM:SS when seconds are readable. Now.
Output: **10:08**
